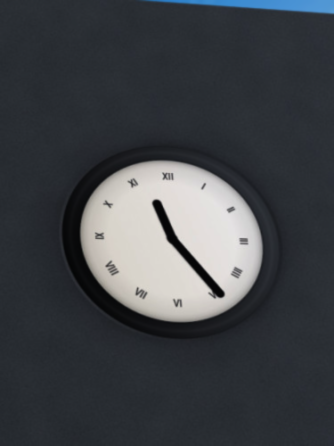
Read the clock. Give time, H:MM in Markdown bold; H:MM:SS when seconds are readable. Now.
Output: **11:24**
